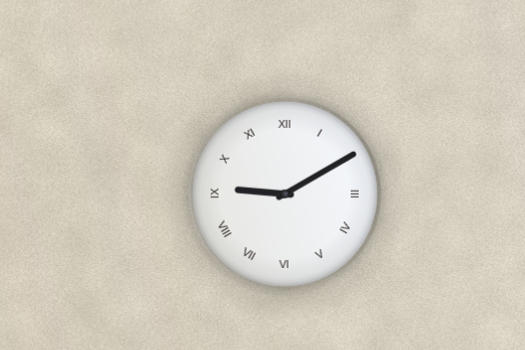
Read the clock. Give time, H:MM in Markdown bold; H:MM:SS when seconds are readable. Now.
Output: **9:10**
